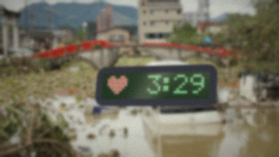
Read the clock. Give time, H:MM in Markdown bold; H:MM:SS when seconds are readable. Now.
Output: **3:29**
